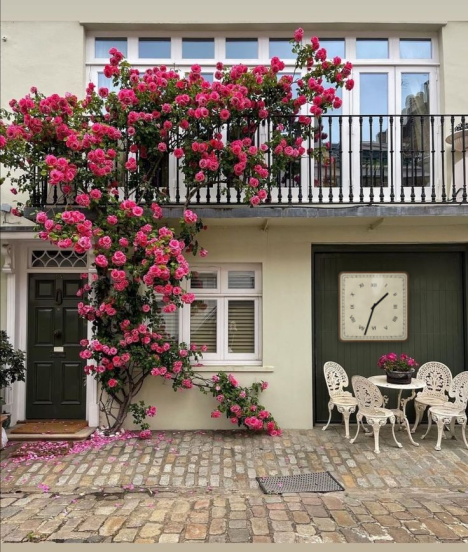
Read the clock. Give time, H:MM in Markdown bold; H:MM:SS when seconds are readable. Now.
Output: **1:33**
